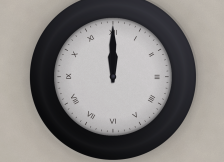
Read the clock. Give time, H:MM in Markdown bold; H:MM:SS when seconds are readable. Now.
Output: **12:00**
